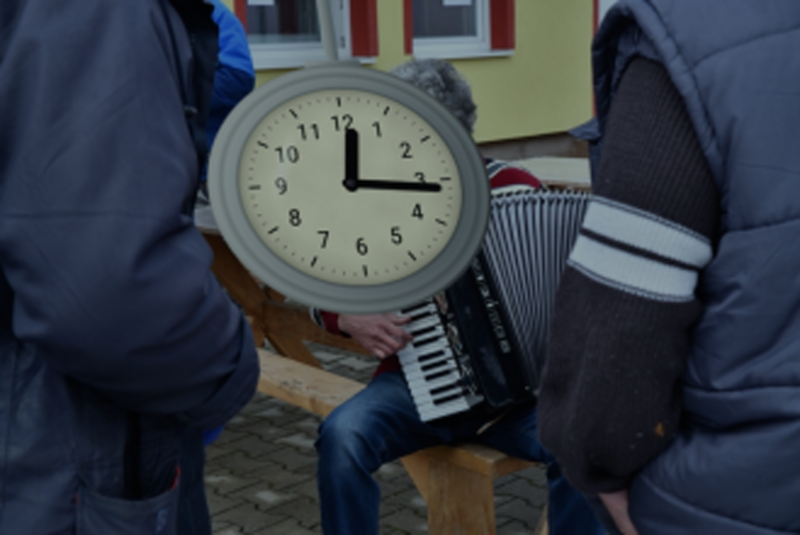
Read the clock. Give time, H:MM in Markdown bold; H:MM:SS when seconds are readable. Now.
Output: **12:16**
